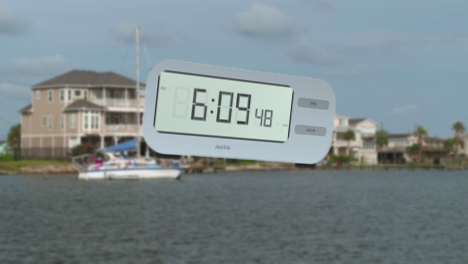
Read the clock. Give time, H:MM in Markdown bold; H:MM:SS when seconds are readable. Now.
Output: **6:09:48**
